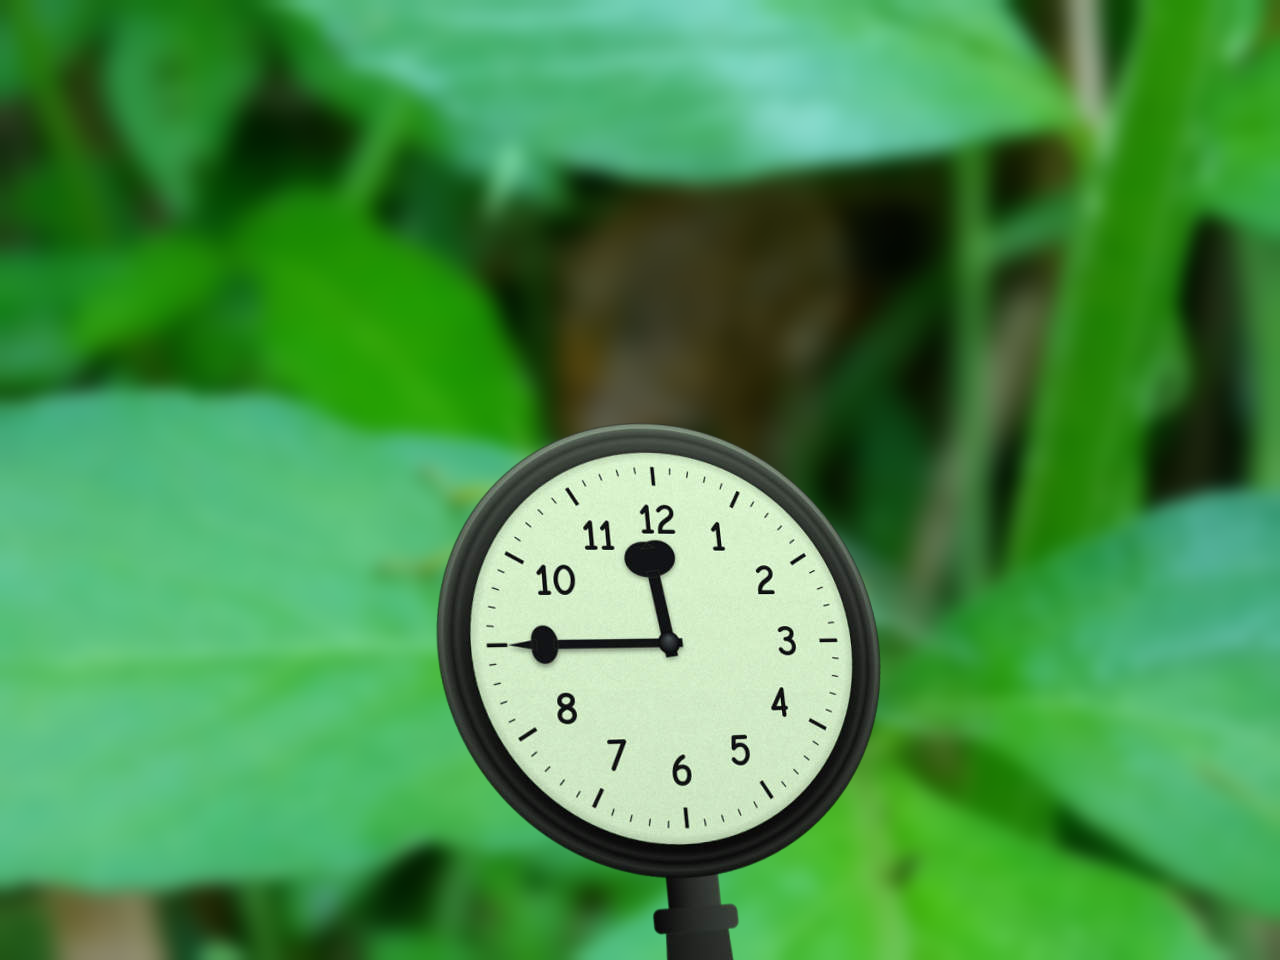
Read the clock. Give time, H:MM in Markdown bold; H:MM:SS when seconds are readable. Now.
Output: **11:45**
